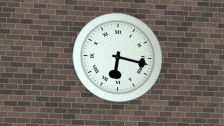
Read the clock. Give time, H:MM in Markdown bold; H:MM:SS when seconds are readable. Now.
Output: **6:17**
